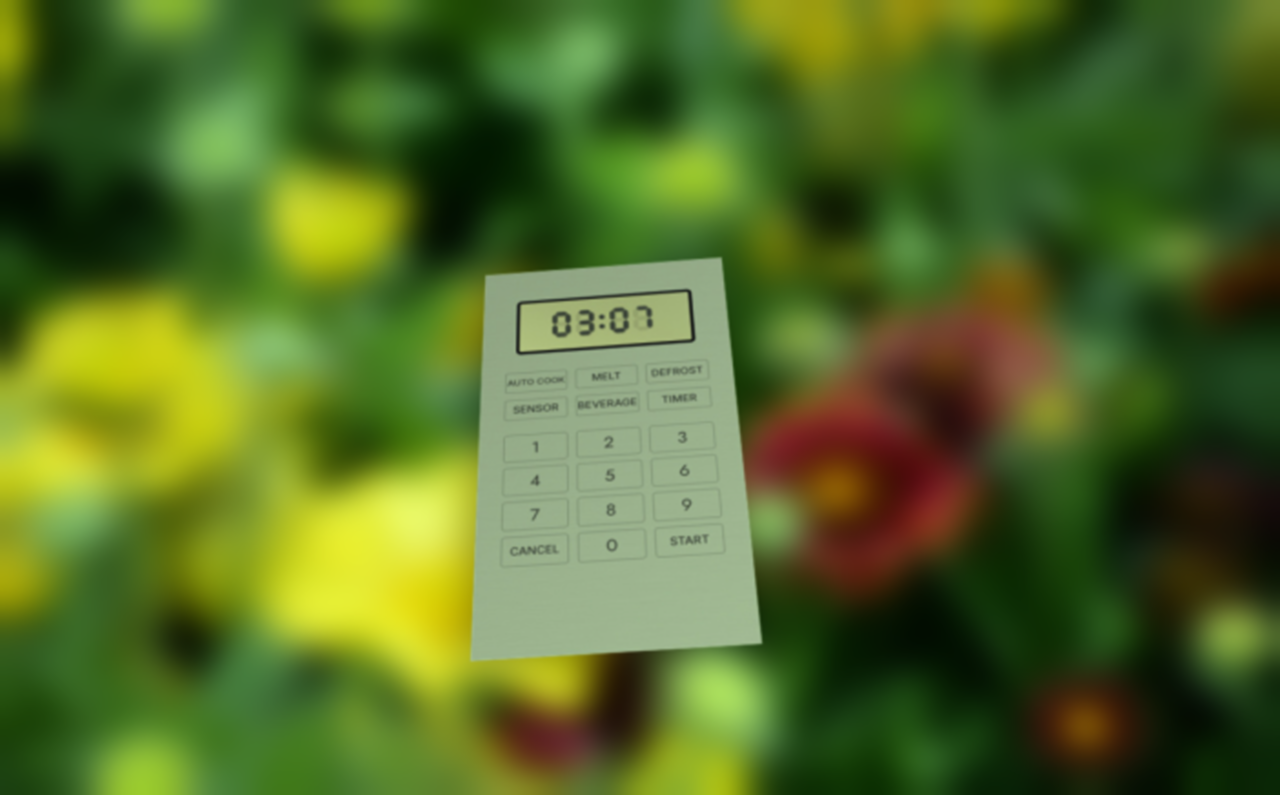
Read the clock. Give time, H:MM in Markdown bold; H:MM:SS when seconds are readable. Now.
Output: **3:07**
